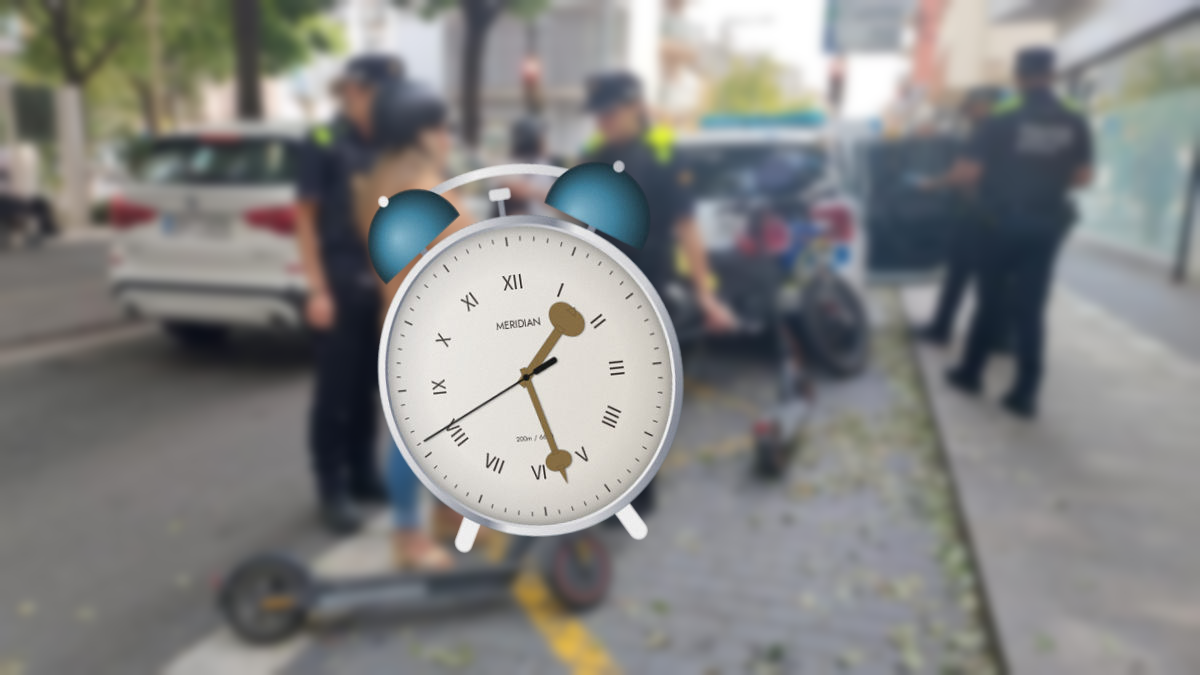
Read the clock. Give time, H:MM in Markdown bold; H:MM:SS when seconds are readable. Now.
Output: **1:27:41**
